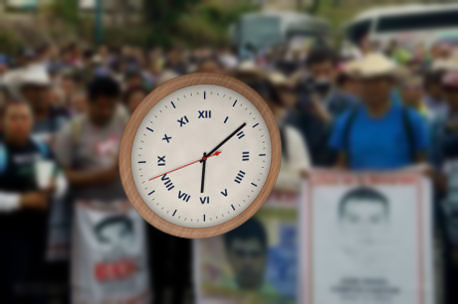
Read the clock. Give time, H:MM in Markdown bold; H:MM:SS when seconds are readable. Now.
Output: **6:08:42**
